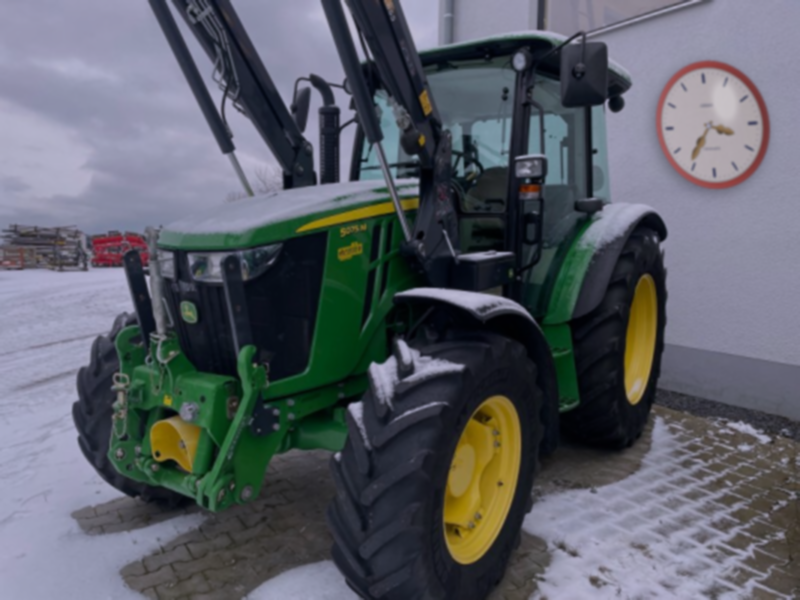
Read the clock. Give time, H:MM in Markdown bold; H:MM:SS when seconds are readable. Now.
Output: **3:36**
